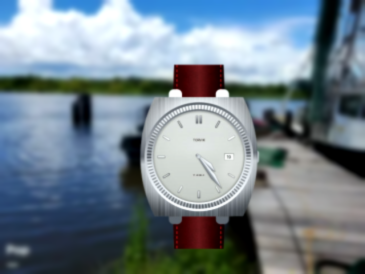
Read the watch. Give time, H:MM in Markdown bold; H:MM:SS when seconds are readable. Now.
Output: **4:24**
